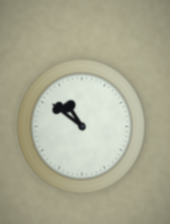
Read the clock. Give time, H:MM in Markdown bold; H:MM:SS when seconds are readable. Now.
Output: **10:51**
